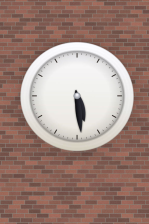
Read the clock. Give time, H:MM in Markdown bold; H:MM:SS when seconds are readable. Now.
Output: **5:29**
